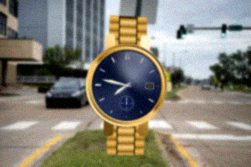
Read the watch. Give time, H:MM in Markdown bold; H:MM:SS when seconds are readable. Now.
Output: **7:47**
